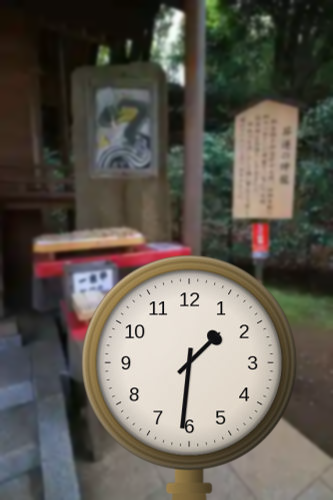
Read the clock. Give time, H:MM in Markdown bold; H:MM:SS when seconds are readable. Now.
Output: **1:31**
